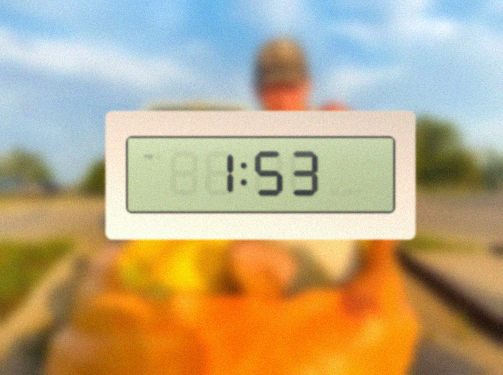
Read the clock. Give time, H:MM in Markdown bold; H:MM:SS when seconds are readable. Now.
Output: **1:53**
